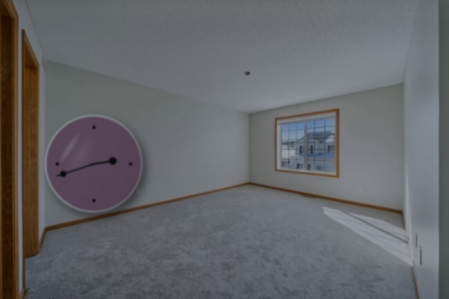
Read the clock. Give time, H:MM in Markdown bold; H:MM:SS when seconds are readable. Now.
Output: **2:42**
